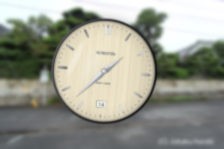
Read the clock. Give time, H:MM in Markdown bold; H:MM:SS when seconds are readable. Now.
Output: **1:37**
